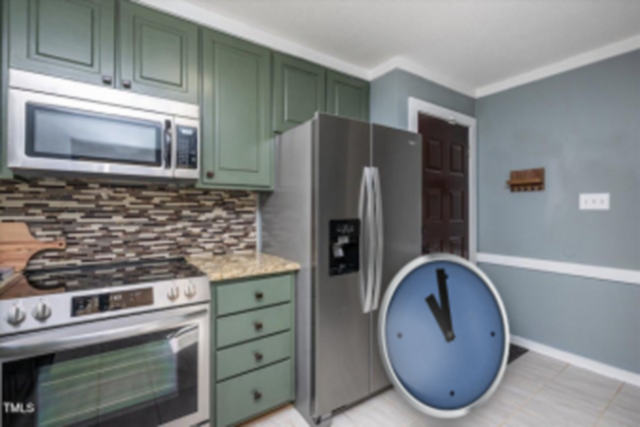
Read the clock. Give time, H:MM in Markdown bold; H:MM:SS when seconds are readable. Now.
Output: **10:59**
